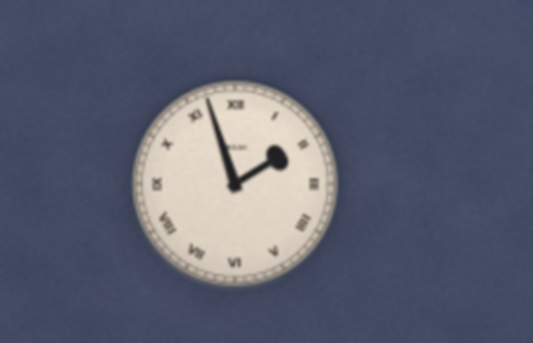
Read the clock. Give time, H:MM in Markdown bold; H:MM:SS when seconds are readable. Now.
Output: **1:57**
